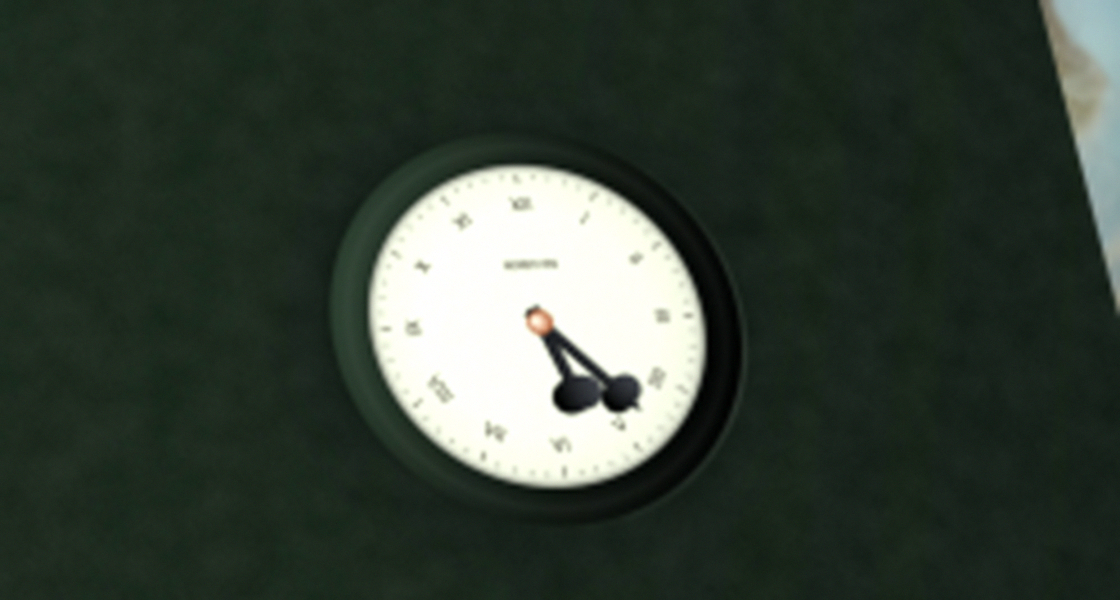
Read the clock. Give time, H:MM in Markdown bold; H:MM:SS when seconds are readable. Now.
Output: **5:23**
